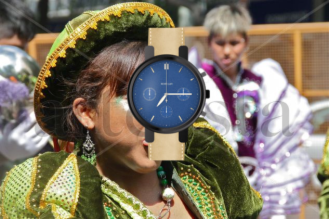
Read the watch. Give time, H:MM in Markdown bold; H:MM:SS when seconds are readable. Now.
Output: **7:15**
